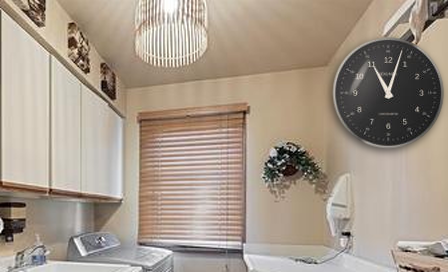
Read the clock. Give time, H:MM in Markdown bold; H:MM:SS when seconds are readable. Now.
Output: **11:03**
